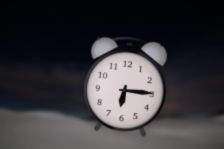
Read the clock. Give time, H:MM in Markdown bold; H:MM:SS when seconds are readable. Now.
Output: **6:15**
